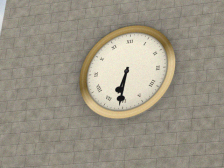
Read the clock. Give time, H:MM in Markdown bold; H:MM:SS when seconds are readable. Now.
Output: **6:31**
